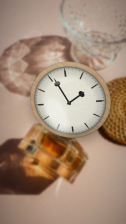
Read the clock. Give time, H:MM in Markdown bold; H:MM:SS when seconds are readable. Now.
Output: **1:56**
